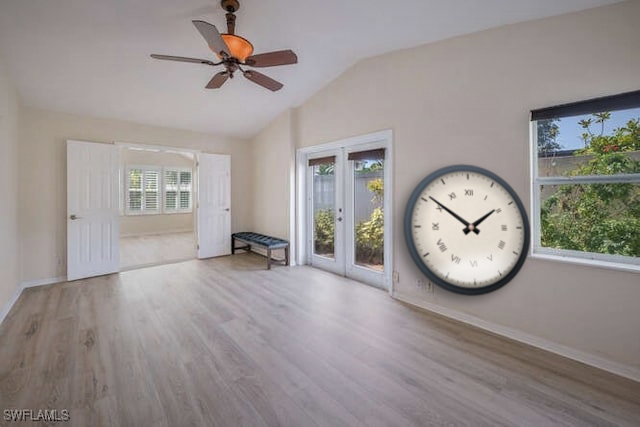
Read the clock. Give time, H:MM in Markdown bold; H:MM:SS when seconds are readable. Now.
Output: **1:51**
